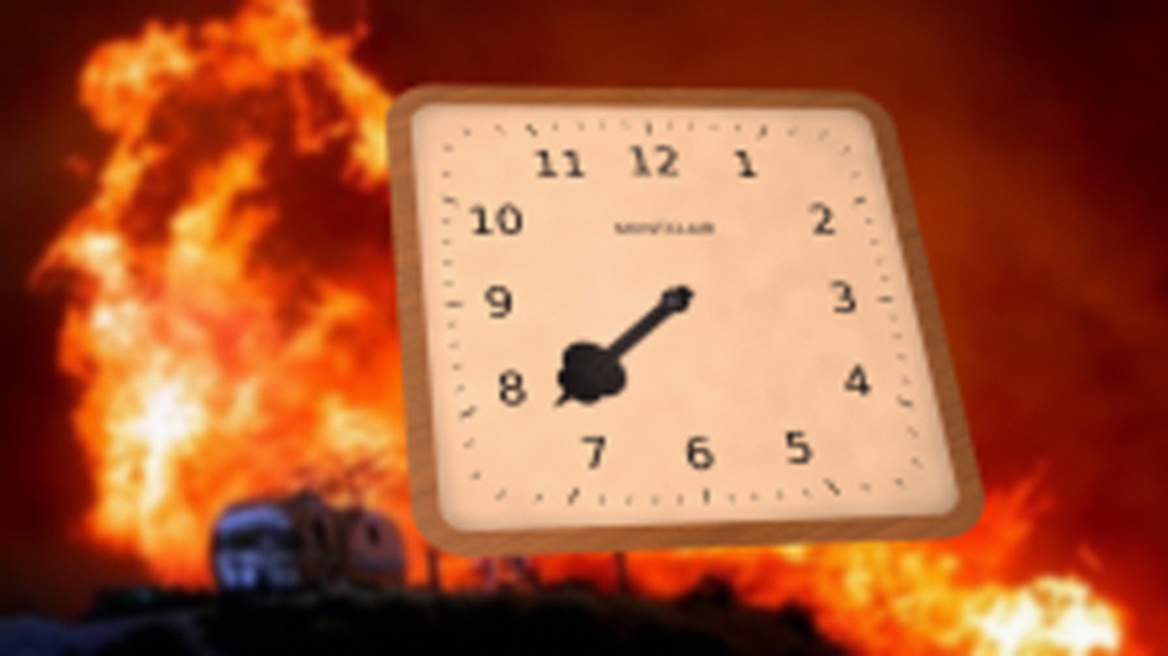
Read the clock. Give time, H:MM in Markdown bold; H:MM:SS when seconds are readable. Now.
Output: **7:38**
